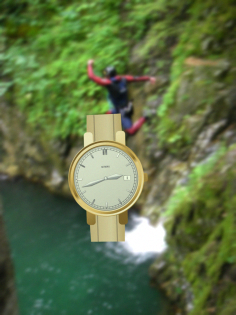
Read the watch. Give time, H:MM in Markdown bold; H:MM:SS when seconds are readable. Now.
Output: **2:42**
